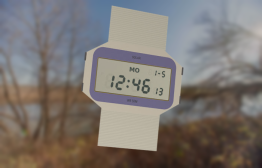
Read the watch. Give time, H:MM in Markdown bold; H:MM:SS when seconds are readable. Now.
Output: **12:46:13**
